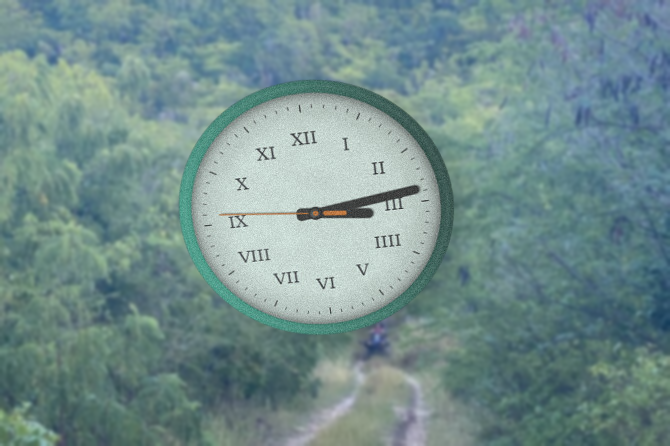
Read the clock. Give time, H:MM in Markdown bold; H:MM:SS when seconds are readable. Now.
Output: **3:13:46**
